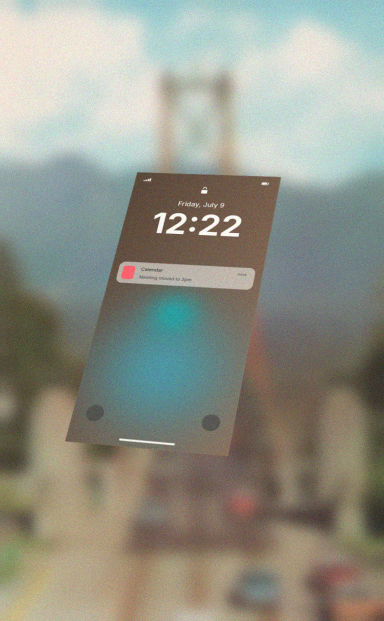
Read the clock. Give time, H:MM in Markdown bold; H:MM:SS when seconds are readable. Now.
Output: **12:22**
